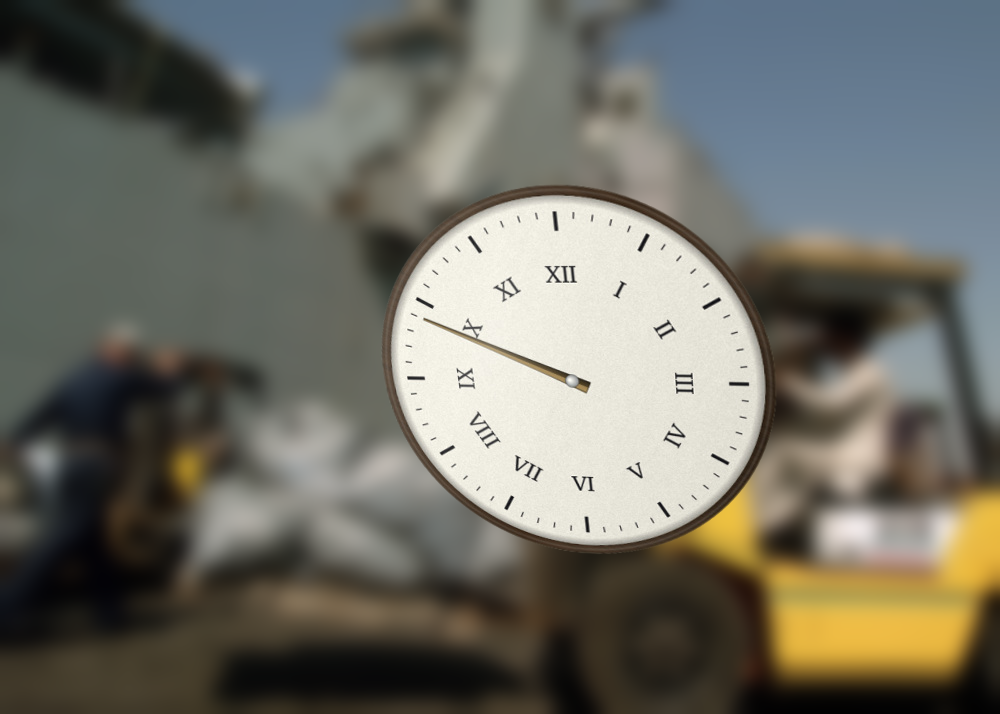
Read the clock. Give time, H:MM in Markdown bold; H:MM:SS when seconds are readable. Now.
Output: **9:49**
